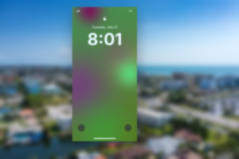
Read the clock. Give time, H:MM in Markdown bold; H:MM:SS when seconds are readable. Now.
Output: **8:01**
